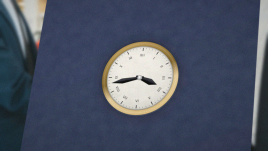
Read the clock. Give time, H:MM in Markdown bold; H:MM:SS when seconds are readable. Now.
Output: **3:43**
